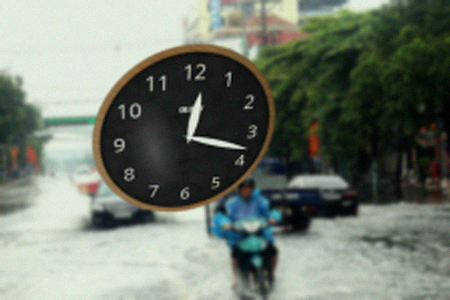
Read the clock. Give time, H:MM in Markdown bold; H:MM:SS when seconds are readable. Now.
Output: **12:18**
